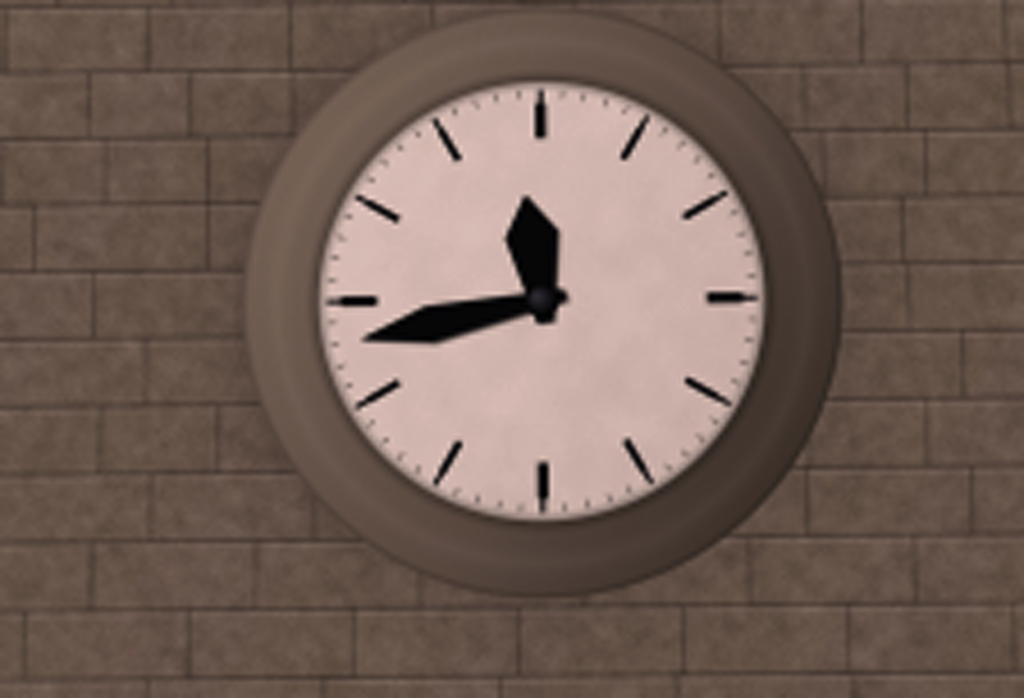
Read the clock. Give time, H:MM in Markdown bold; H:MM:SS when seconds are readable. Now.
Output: **11:43**
